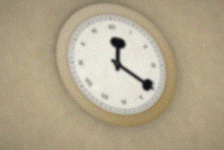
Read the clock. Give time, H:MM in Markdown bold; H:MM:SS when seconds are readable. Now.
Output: **12:21**
